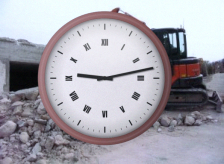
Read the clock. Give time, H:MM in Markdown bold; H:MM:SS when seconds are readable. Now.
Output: **9:13**
